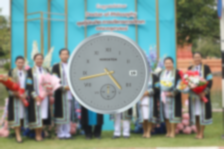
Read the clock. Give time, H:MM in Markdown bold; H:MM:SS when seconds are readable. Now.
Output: **4:43**
